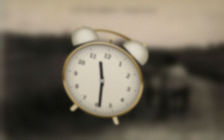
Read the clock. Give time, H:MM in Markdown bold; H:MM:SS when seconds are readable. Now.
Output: **11:29**
